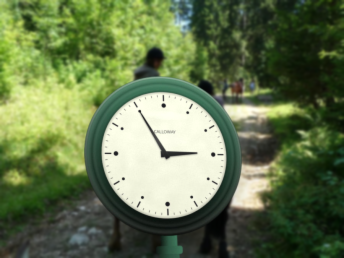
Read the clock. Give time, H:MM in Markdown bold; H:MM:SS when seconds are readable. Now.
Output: **2:55**
